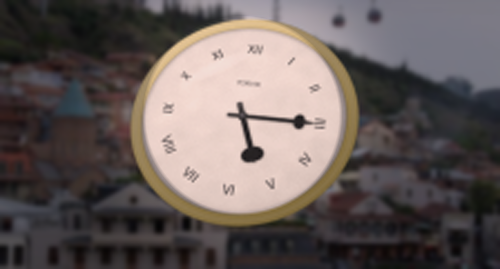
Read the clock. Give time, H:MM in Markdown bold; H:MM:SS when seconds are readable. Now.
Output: **5:15**
